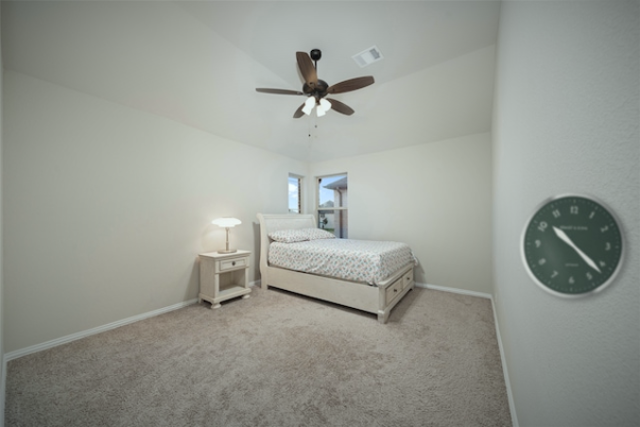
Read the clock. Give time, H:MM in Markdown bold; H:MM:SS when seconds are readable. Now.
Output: **10:22**
